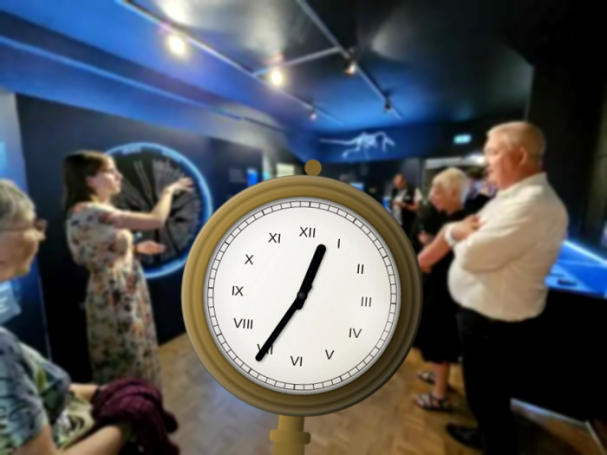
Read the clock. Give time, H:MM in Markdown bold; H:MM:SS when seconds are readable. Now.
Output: **12:35**
